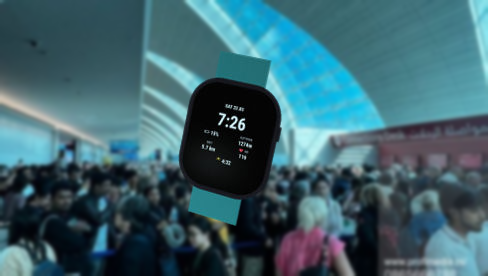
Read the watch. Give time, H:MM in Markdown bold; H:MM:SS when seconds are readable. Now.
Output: **7:26**
